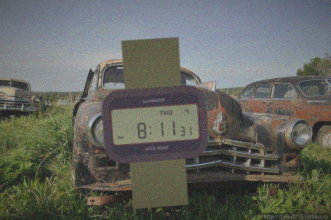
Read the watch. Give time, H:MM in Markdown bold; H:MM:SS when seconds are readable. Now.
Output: **8:11:31**
